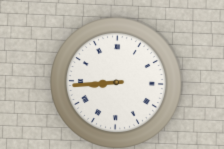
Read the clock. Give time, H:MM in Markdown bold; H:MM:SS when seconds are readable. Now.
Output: **8:44**
